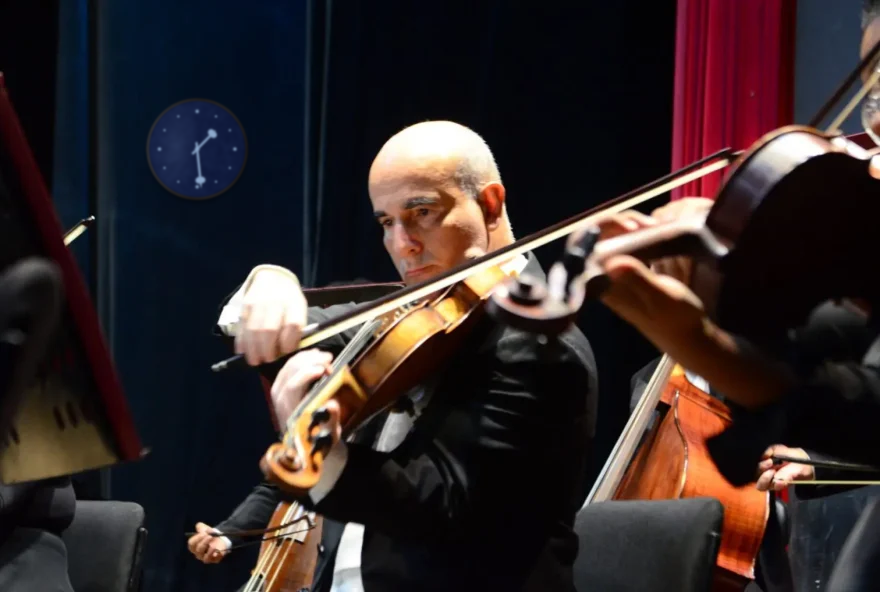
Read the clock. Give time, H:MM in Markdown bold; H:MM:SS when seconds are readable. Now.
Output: **1:29**
